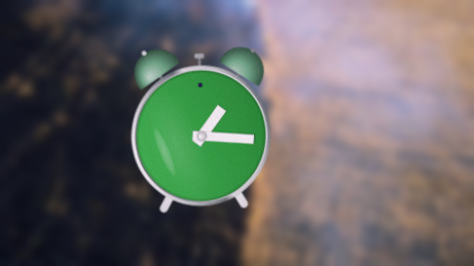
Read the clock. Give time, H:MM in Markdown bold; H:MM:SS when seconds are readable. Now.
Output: **1:16**
